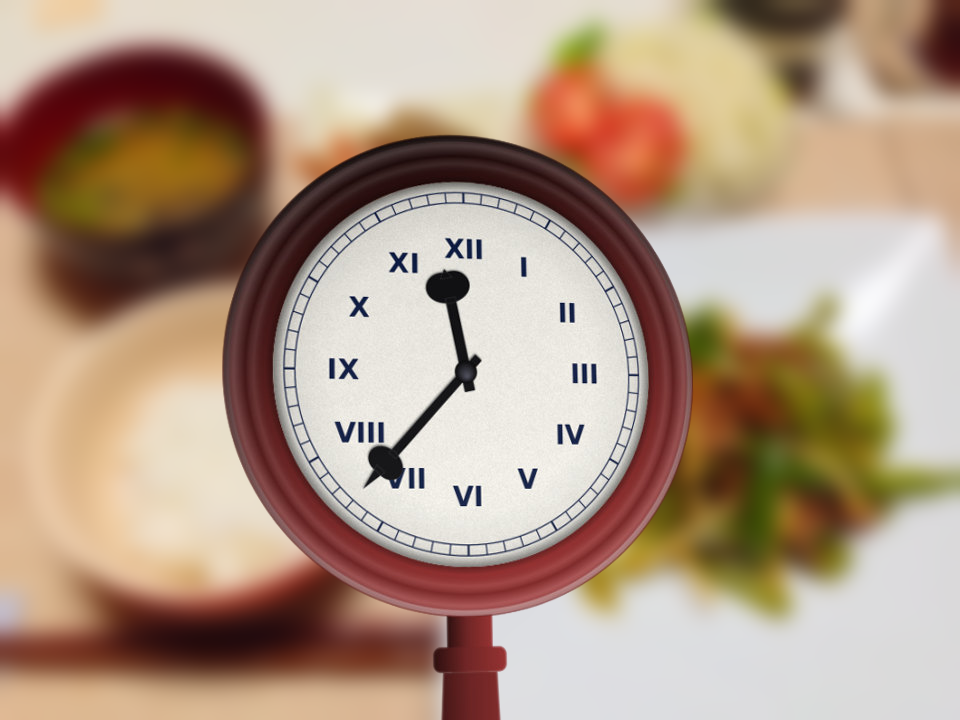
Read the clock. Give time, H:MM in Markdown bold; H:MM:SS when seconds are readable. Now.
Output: **11:37**
